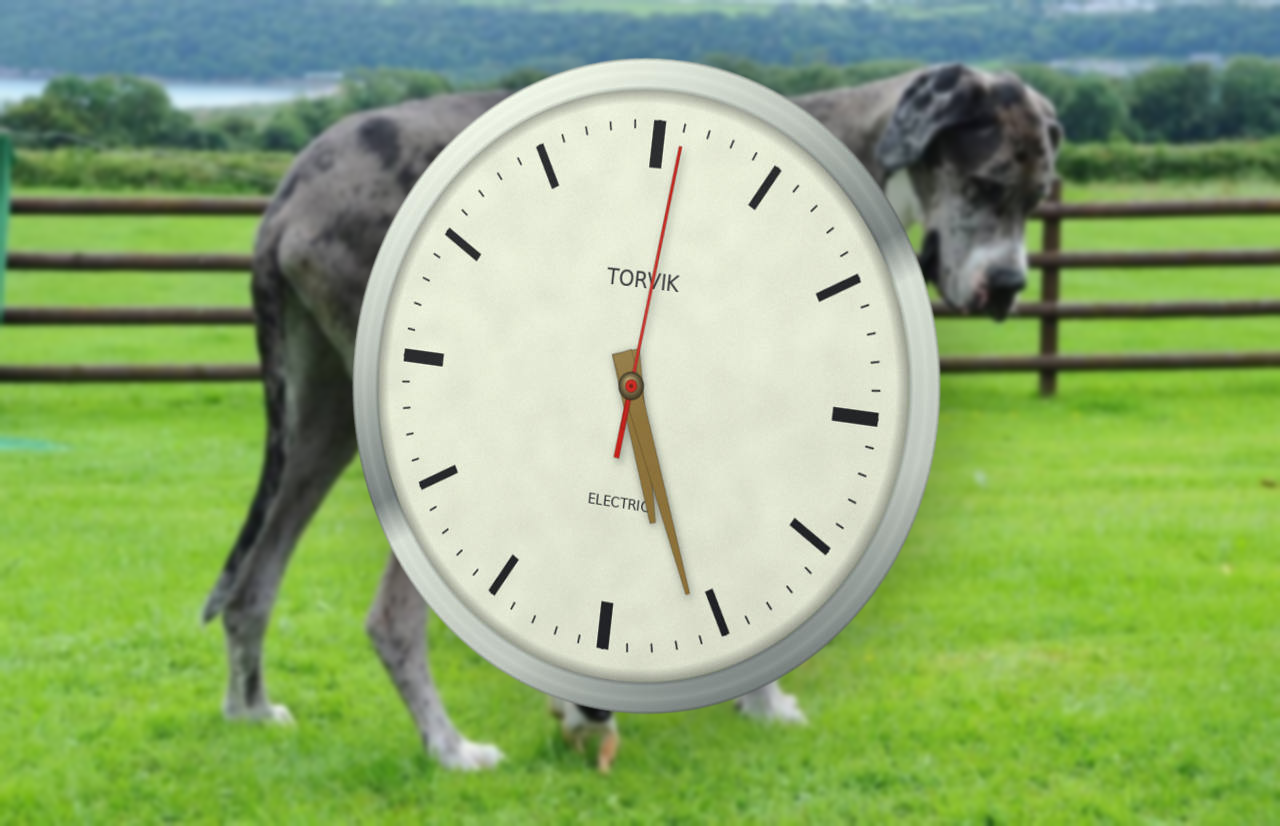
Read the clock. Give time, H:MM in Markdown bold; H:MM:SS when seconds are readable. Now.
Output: **5:26:01**
